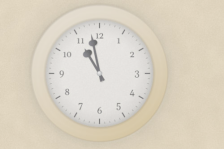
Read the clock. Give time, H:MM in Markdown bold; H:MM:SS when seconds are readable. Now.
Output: **10:58**
